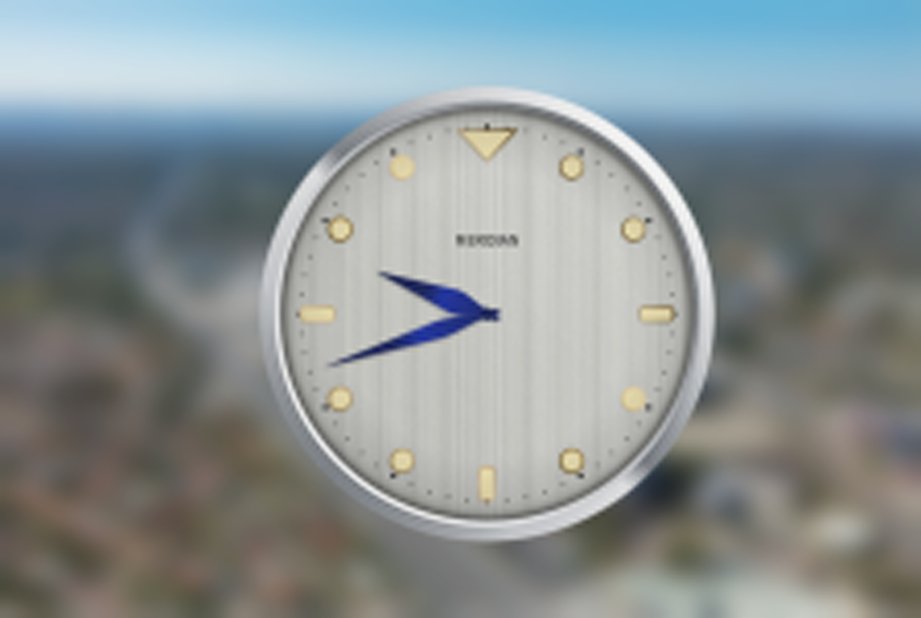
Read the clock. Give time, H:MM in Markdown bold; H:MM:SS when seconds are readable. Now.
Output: **9:42**
